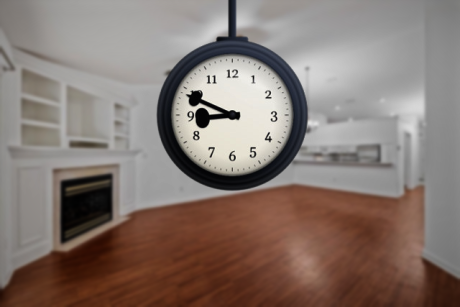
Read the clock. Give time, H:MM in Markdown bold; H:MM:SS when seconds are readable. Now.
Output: **8:49**
